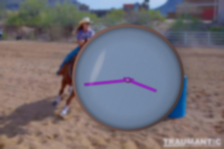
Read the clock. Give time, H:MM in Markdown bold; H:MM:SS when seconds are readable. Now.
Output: **3:44**
